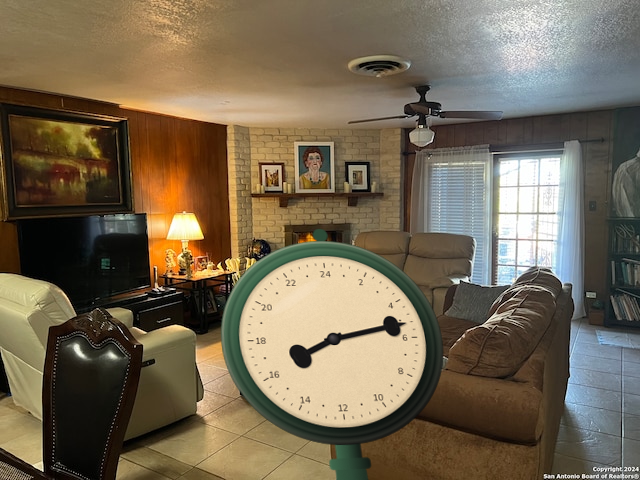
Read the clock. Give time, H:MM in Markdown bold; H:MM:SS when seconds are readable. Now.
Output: **16:13**
